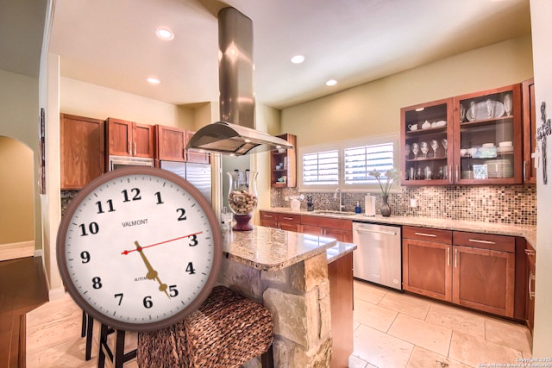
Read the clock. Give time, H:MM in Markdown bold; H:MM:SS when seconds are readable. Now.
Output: **5:26:14**
